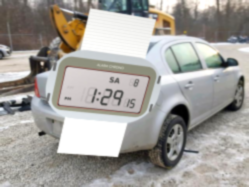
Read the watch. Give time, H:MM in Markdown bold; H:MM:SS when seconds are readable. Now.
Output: **1:29:15**
